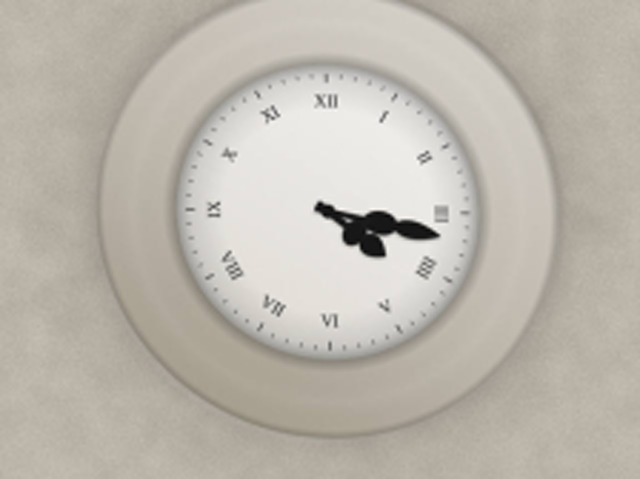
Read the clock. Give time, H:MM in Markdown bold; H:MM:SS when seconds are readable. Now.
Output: **4:17**
